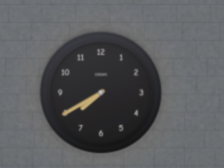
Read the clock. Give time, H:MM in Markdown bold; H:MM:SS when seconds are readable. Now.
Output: **7:40**
